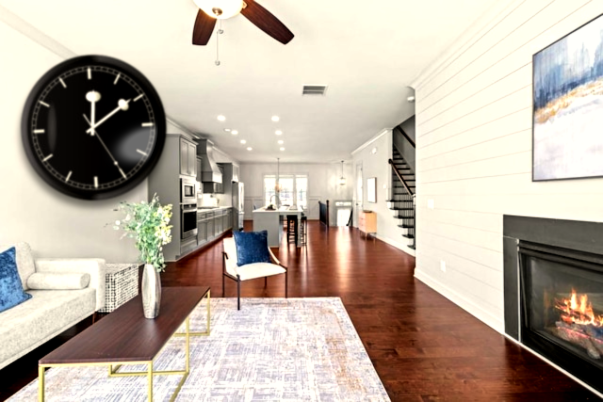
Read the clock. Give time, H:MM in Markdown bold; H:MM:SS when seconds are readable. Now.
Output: **12:09:25**
